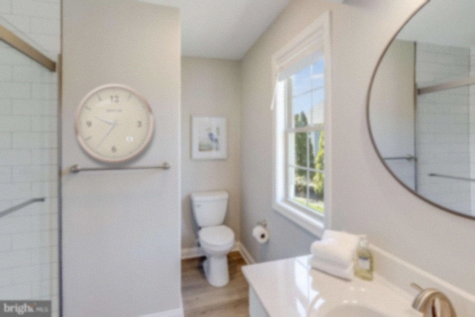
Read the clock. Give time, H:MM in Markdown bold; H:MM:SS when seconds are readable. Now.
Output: **9:36**
